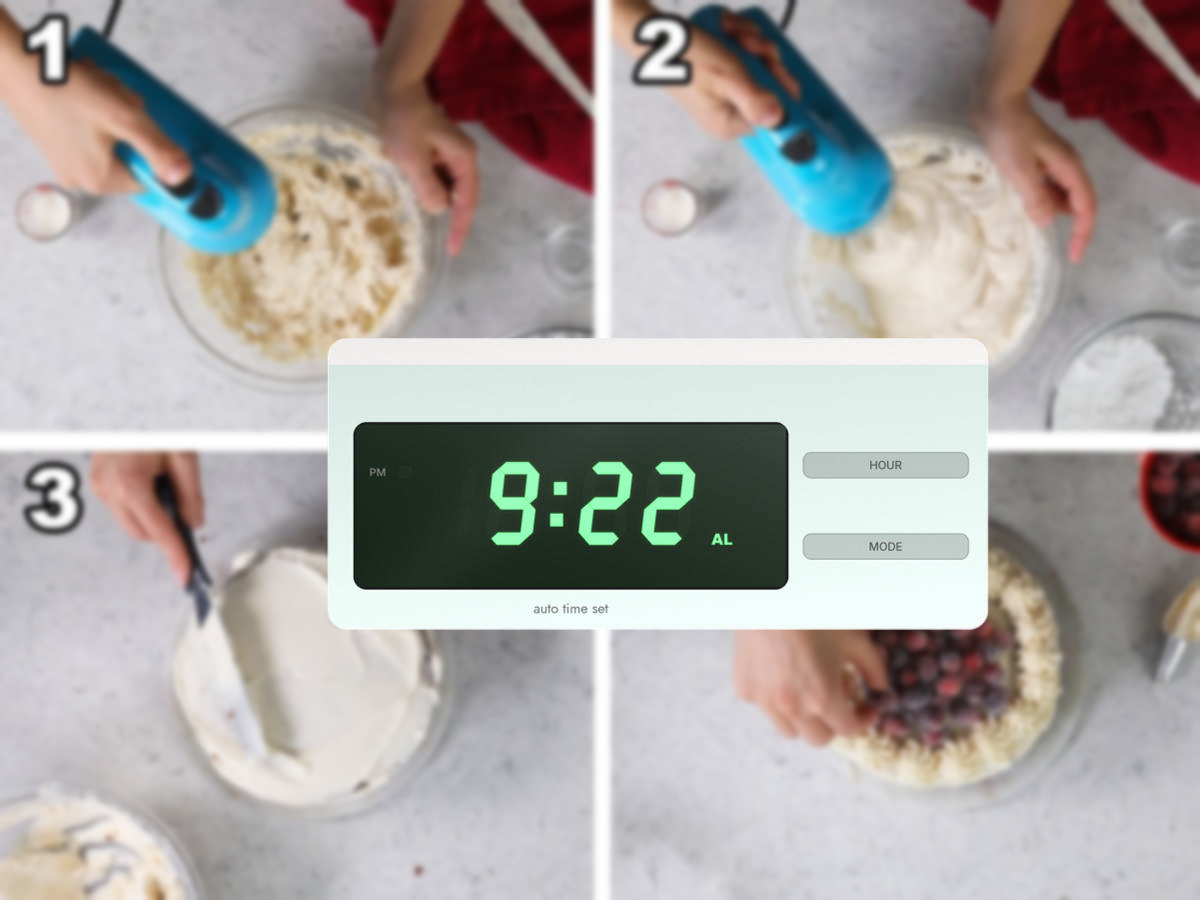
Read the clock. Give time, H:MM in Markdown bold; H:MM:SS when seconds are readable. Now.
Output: **9:22**
